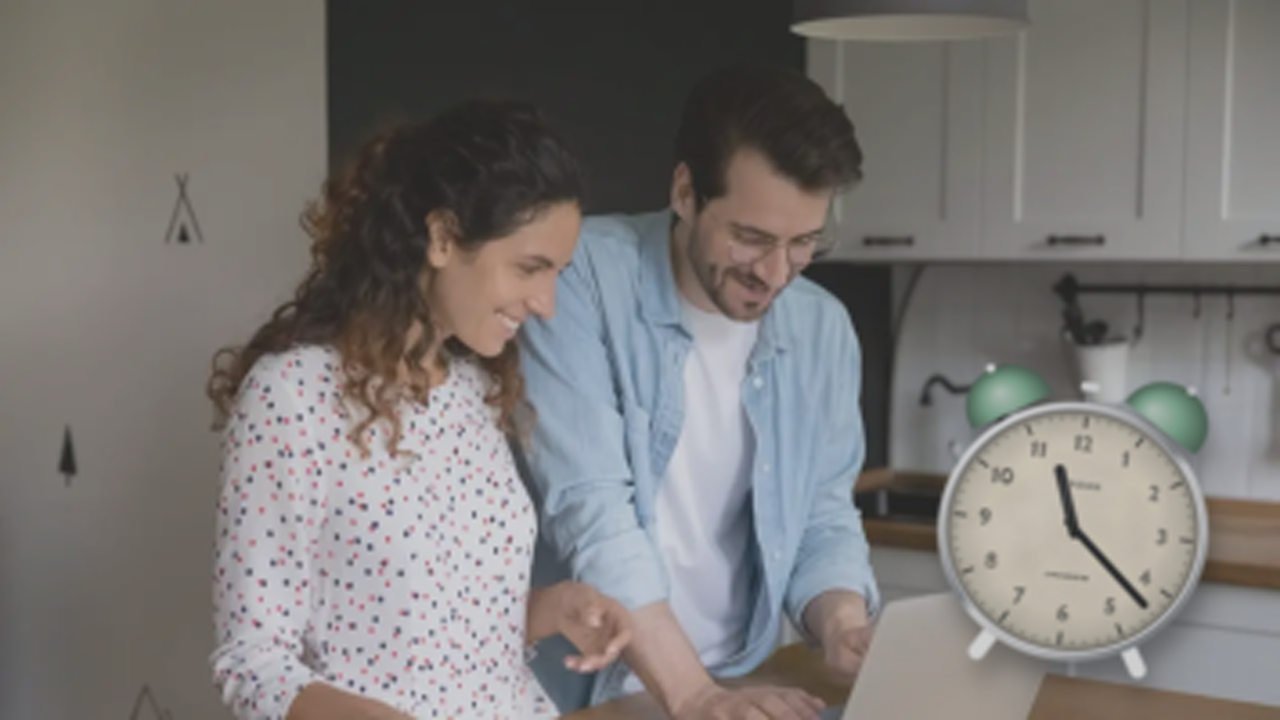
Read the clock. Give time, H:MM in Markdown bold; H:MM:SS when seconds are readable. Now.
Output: **11:22**
